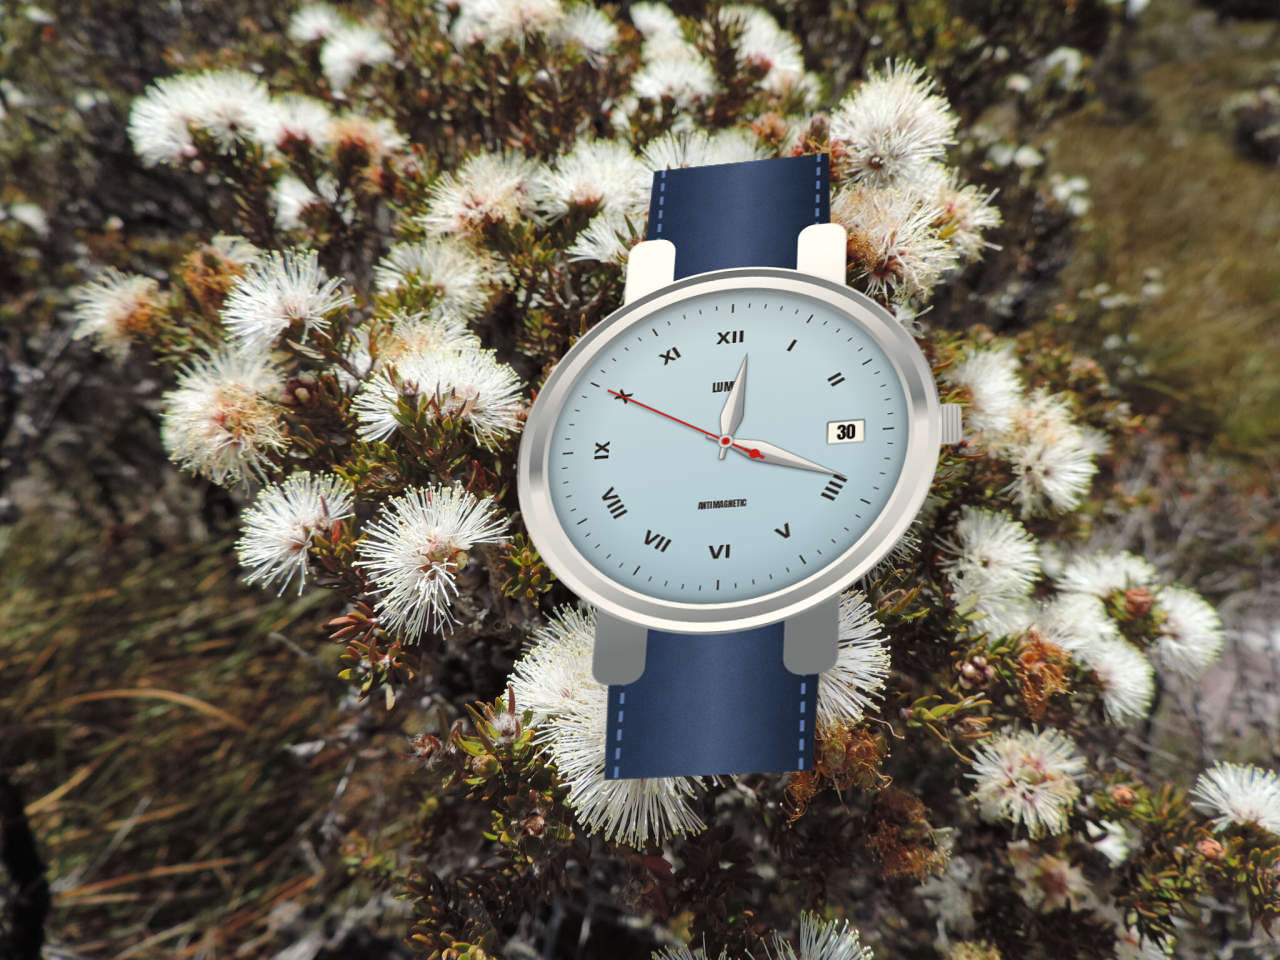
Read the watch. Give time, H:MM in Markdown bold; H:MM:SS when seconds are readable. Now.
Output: **12:18:50**
